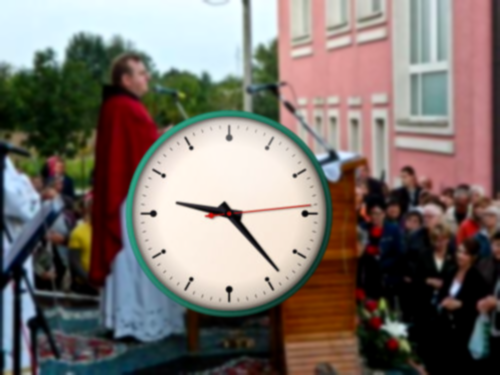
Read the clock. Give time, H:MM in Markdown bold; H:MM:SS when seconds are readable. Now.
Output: **9:23:14**
